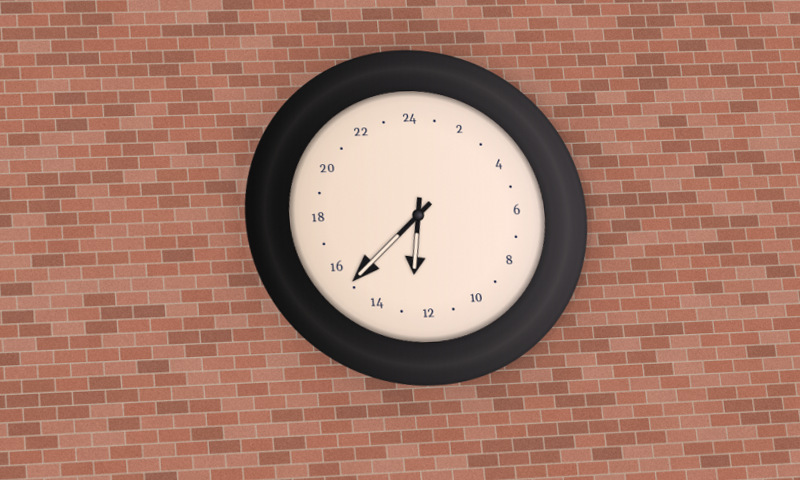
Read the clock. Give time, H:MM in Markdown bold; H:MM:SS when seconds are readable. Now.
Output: **12:38**
